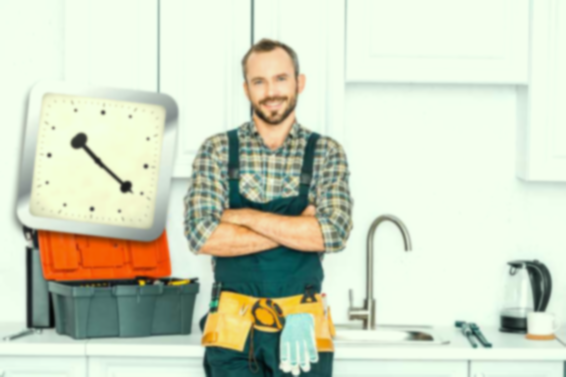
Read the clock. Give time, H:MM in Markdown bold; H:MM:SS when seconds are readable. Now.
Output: **10:21**
